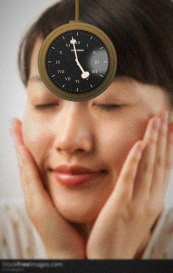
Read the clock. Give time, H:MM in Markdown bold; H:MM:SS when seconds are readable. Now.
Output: **4:58**
